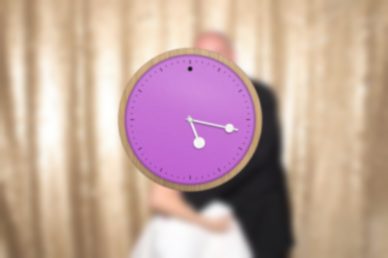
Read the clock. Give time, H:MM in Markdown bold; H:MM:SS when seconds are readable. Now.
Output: **5:17**
